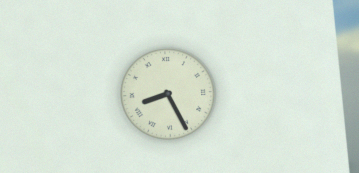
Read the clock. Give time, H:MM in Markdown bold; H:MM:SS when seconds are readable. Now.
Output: **8:26**
